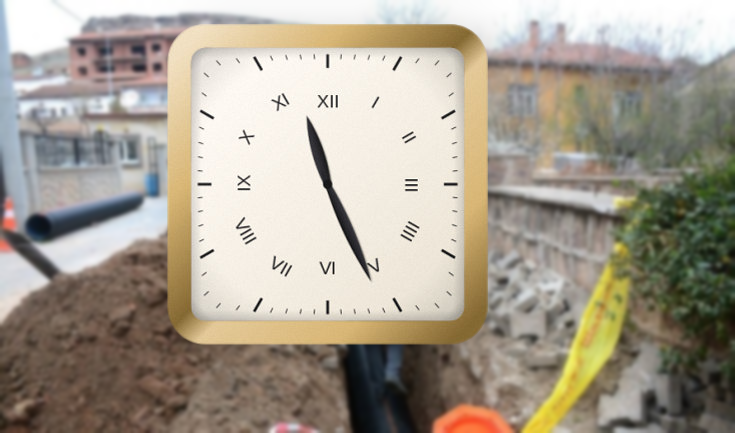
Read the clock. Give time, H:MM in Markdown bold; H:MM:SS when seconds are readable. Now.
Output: **11:26**
